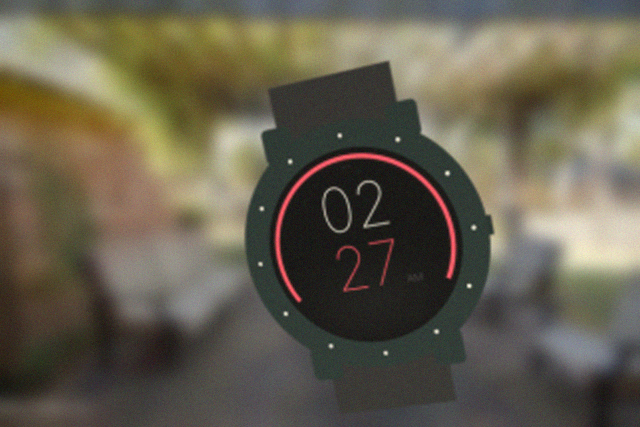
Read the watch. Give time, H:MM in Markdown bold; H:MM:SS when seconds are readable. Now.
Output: **2:27**
